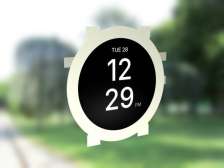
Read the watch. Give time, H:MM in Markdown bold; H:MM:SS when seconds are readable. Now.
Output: **12:29**
